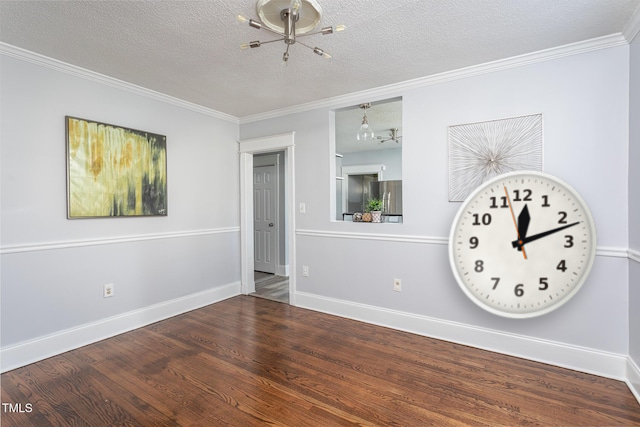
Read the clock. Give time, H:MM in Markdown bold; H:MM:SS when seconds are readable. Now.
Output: **12:11:57**
